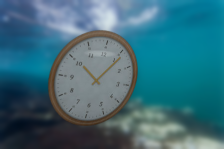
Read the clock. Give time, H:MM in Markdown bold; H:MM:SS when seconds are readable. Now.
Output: **10:06**
